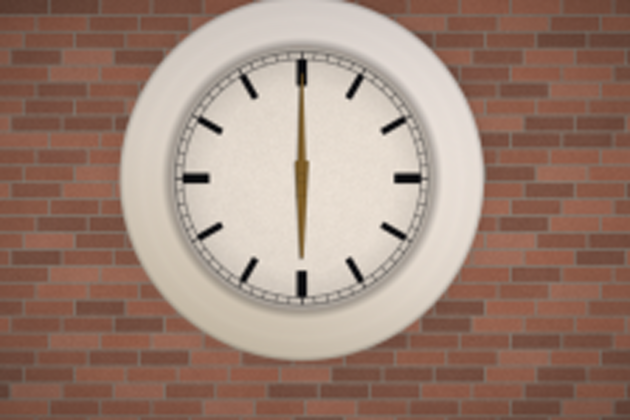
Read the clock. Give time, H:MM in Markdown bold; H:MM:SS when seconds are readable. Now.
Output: **6:00**
